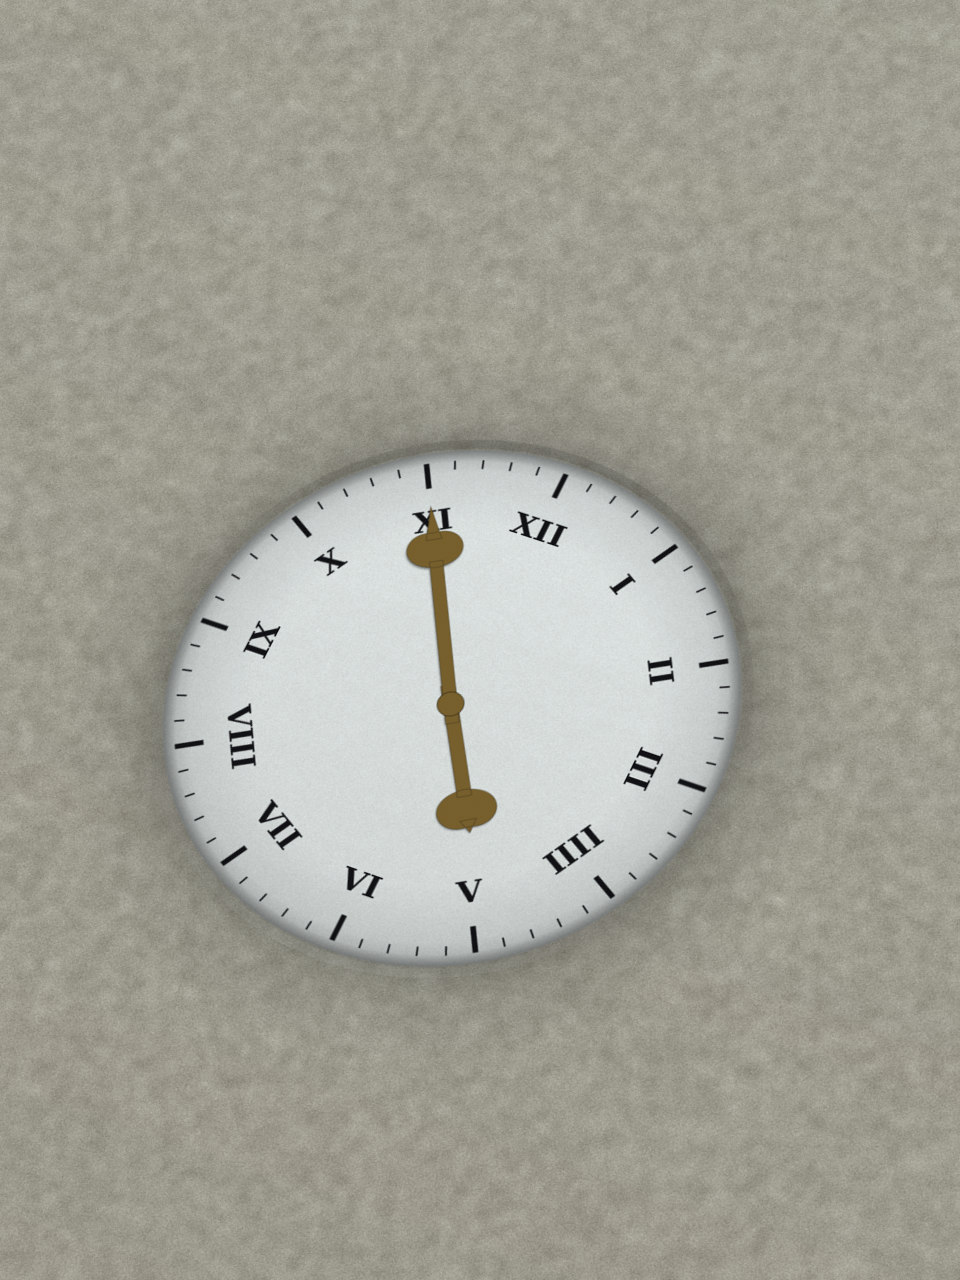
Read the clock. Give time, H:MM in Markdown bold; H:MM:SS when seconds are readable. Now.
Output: **4:55**
